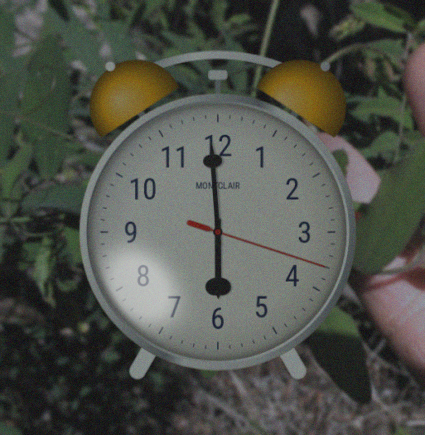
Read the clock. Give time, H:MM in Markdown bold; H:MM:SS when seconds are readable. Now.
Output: **5:59:18**
